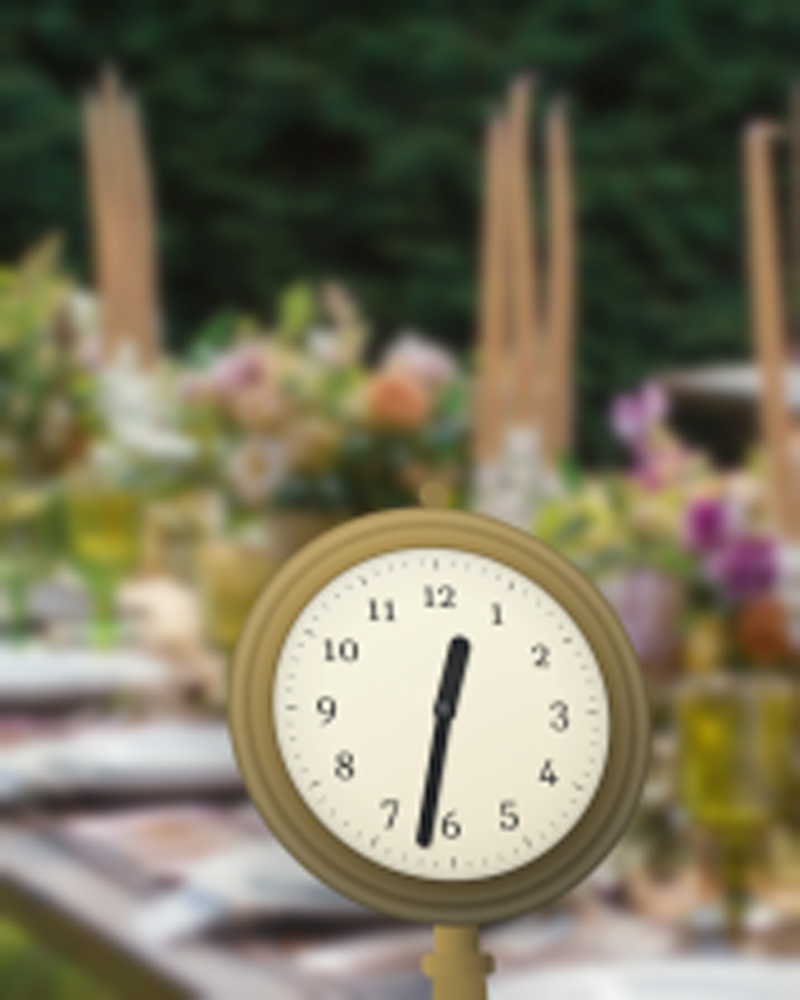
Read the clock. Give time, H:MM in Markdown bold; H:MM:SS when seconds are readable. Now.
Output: **12:32**
